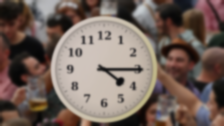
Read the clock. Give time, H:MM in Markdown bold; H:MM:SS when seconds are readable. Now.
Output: **4:15**
